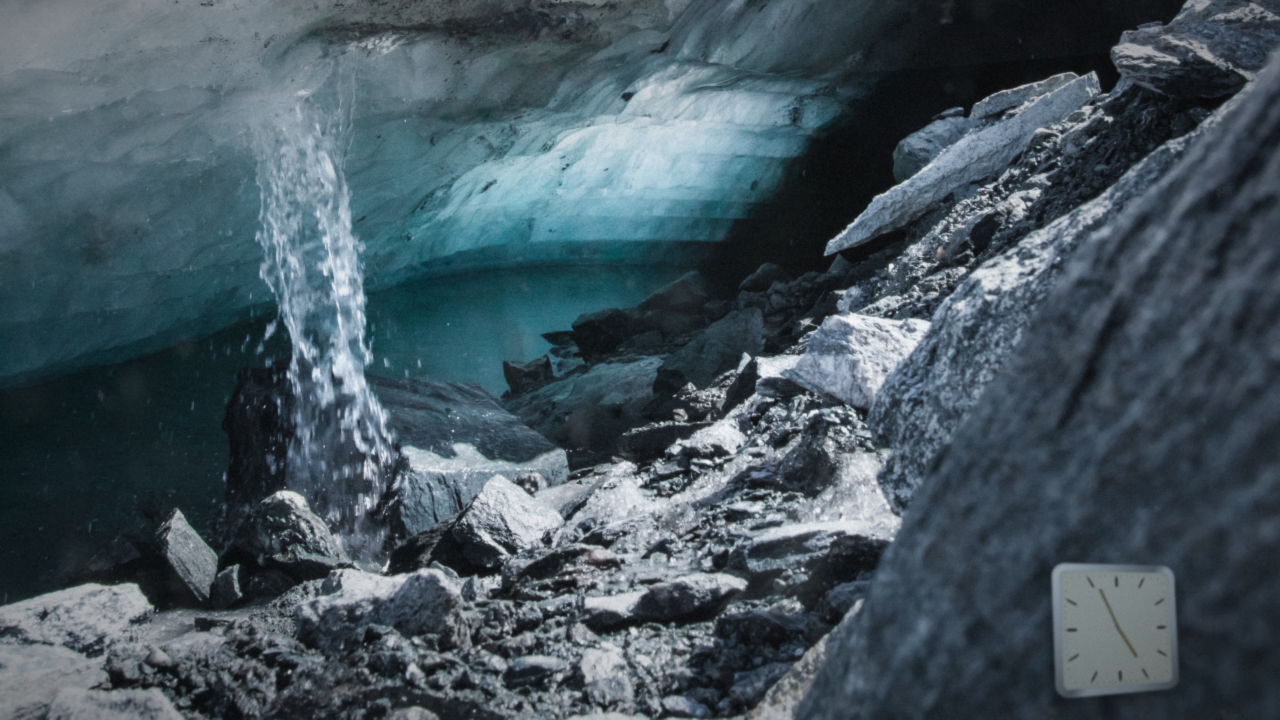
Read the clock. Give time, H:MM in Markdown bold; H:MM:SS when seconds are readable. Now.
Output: **4:56**
